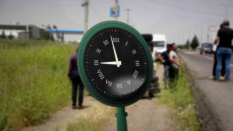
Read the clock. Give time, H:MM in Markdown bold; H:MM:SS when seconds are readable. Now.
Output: **8:58**
